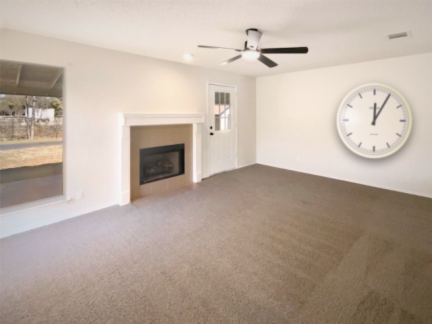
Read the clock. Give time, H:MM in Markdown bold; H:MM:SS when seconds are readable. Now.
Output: **12:05**
